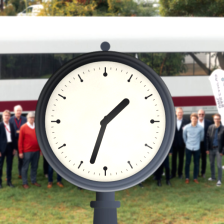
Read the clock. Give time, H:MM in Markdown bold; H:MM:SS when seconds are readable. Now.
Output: **1:33**
